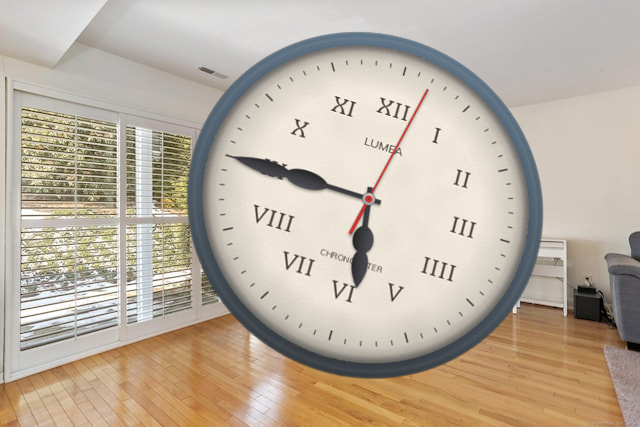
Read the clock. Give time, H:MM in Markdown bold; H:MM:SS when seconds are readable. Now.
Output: **5:45:02**
